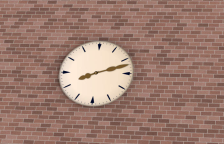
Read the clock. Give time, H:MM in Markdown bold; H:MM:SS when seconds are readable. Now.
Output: **8:12**
